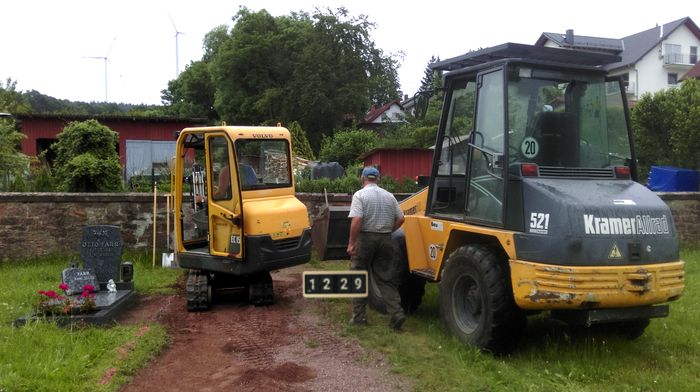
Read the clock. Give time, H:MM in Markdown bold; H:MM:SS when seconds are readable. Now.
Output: **12:29**
